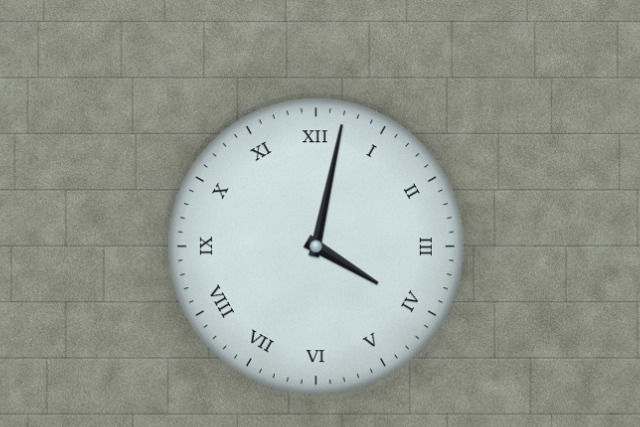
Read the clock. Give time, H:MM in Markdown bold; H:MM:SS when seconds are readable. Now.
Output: **4:02**
